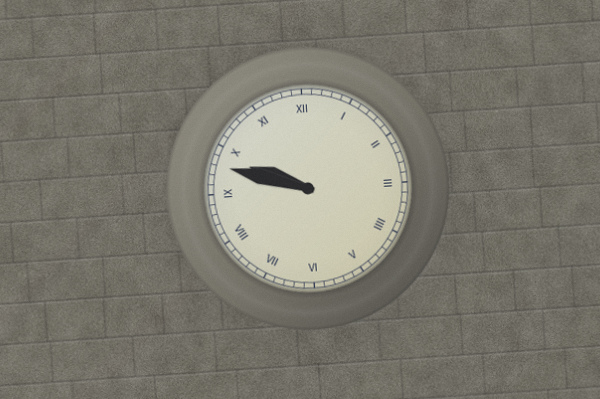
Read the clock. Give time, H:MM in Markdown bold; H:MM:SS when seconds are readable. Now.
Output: **9:48**
